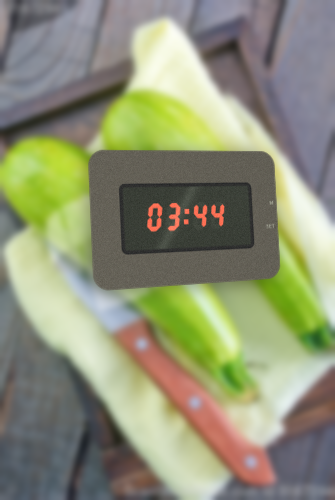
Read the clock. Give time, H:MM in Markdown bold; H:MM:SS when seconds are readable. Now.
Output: **3:44**
